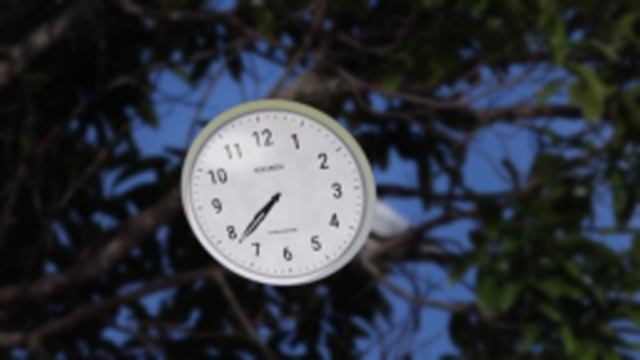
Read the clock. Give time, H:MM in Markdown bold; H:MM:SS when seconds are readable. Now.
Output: **7:38**
